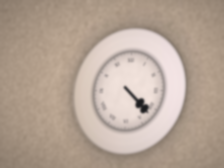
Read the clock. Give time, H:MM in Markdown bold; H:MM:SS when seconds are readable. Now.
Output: **4:22**
